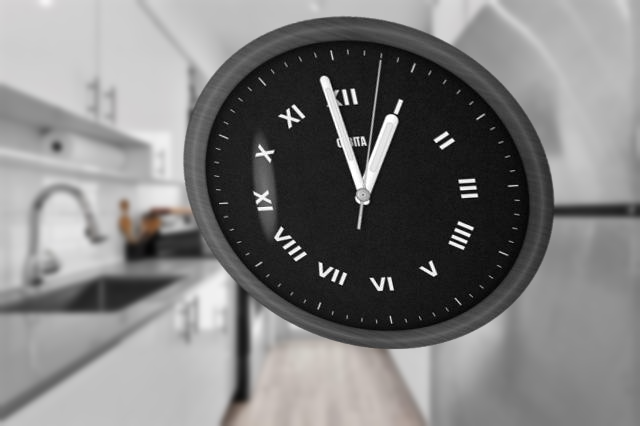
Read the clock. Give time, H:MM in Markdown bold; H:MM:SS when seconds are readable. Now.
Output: **12:59:03**
